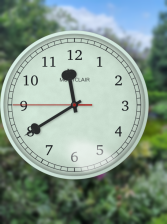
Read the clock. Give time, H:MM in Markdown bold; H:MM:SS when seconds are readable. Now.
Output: **11:39:45**
